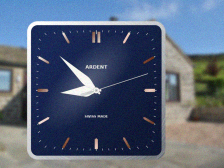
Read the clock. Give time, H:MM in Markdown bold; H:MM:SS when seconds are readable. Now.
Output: **8:52:12**
